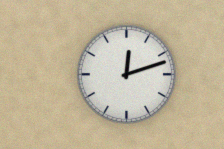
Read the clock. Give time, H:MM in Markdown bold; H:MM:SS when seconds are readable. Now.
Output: **12:12**
